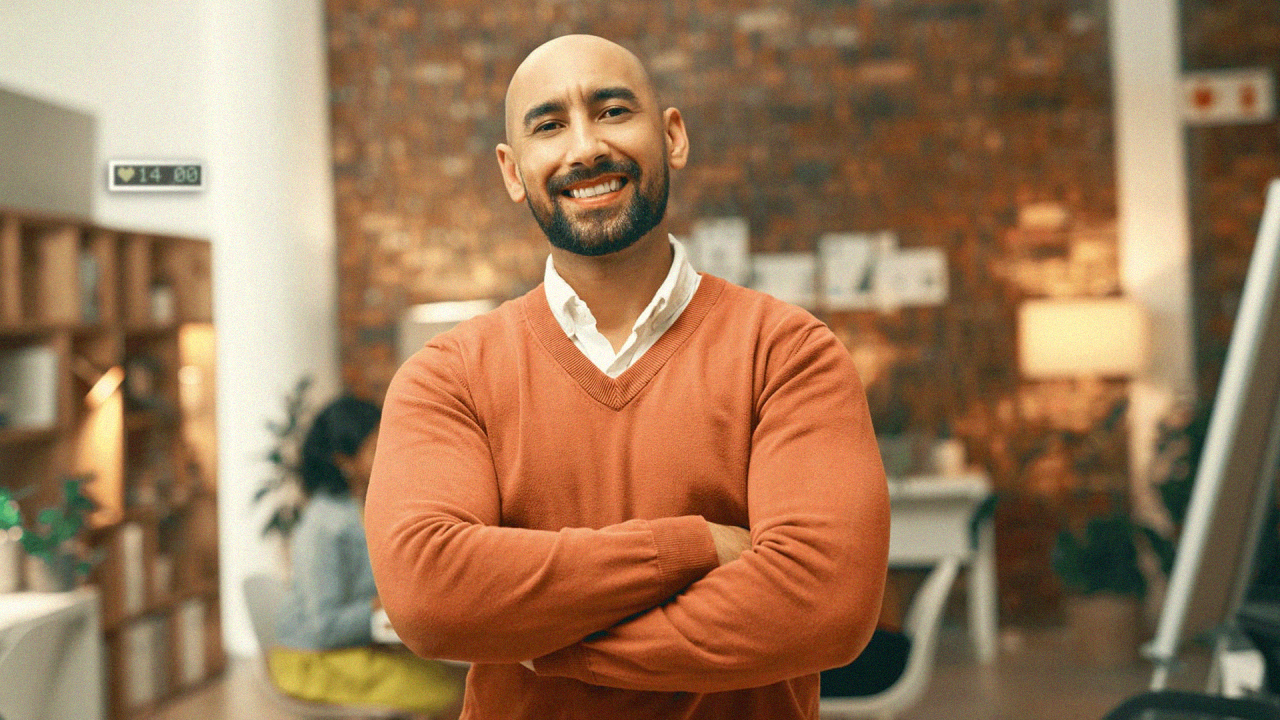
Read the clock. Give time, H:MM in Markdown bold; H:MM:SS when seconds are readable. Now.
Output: **14:00**
